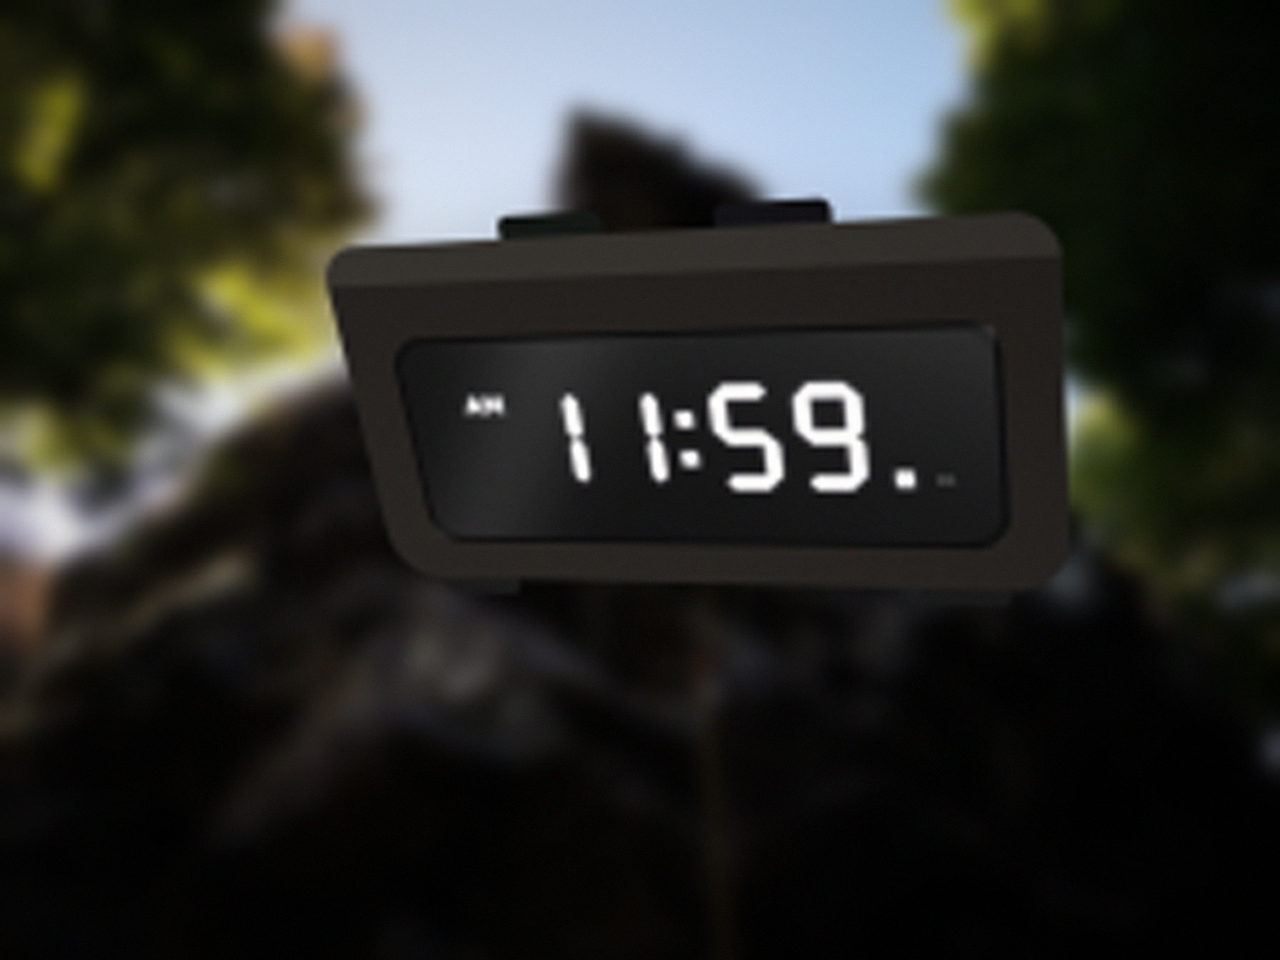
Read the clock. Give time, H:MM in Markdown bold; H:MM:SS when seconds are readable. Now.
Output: **11:59**
